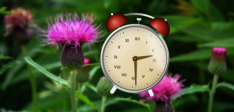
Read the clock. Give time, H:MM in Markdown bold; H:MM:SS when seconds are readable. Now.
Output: **2:29**
